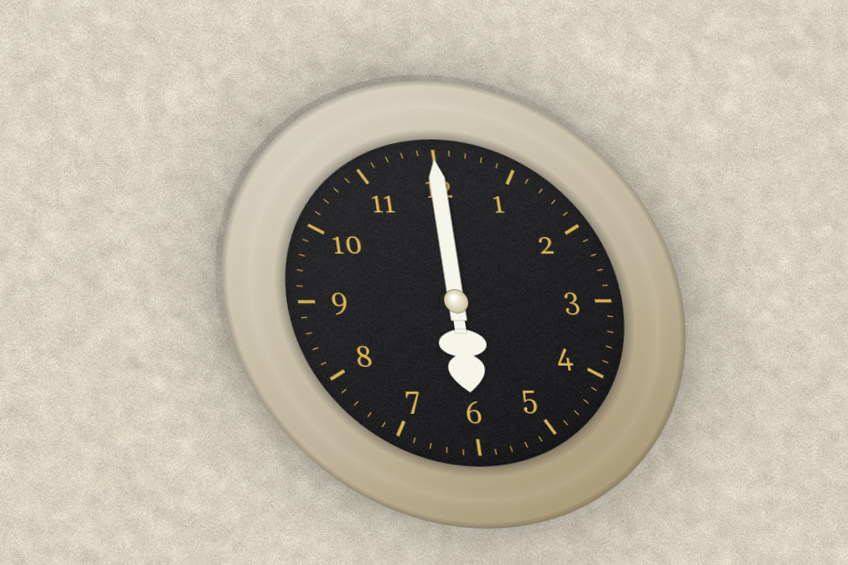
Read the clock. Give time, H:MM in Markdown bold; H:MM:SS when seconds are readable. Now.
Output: **6:00**
